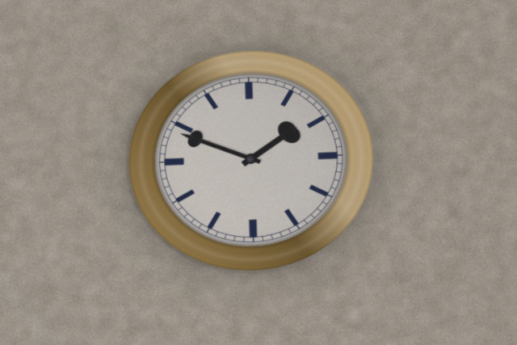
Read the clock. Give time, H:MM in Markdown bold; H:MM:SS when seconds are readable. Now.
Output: **1:49**
